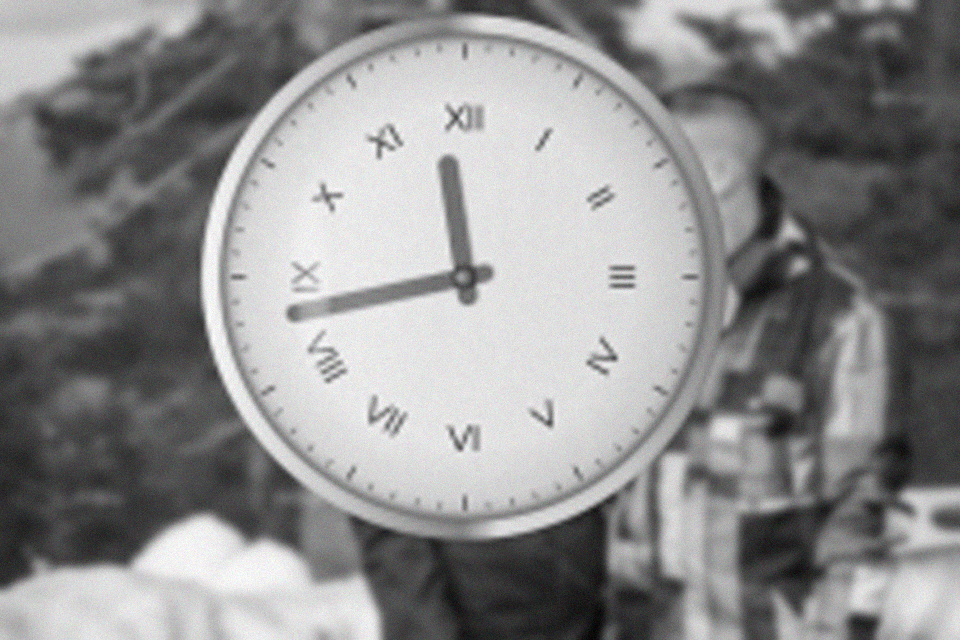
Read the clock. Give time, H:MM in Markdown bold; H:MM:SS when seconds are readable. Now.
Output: **11:43**
